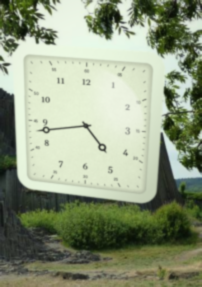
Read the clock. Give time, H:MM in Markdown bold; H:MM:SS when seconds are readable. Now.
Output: **4:43**
